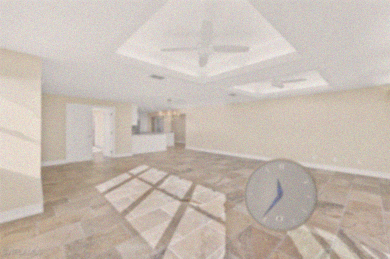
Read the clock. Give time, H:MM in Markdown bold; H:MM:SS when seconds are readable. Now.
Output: **11:36**
